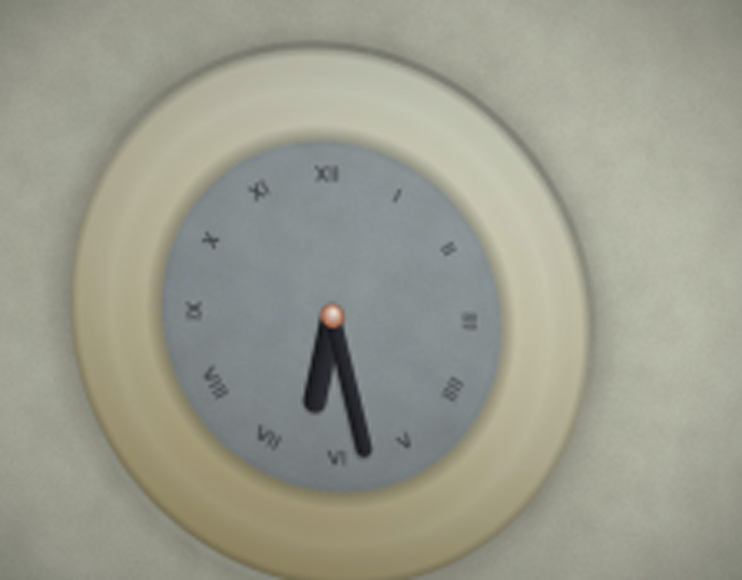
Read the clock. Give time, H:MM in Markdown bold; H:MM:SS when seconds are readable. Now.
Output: **6:28**
